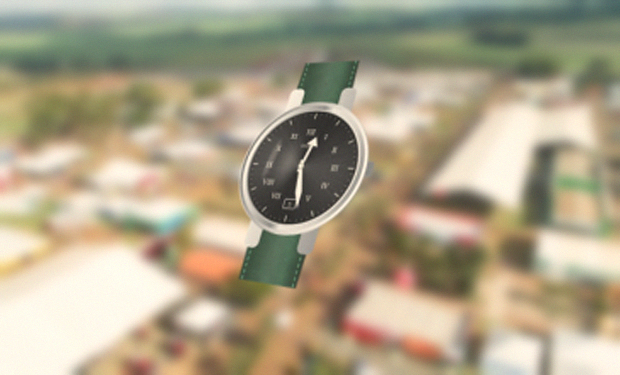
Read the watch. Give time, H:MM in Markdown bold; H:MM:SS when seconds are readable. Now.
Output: **12:28**
